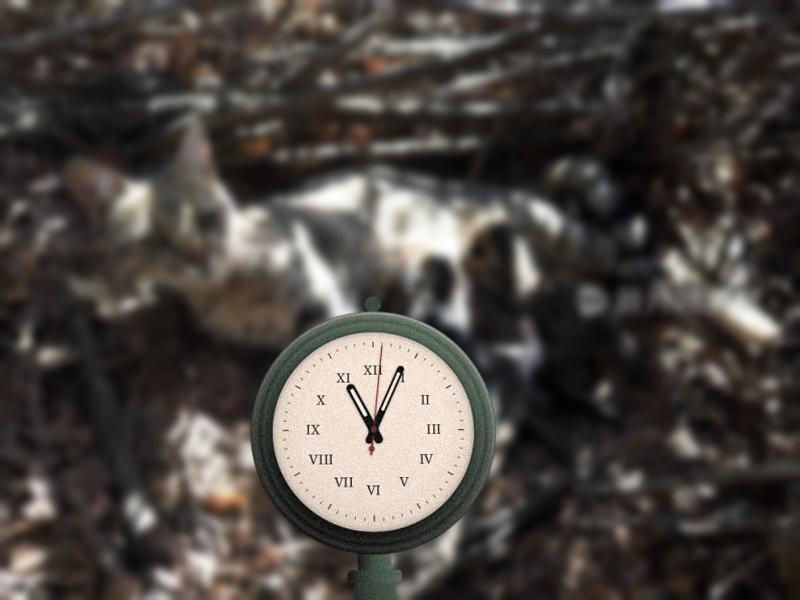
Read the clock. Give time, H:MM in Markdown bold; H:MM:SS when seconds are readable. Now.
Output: **11:04:01**
